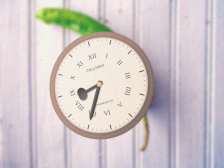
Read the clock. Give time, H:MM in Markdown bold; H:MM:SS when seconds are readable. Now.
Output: **8:35**
